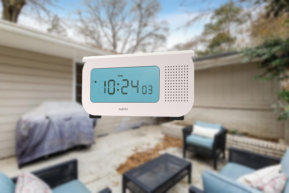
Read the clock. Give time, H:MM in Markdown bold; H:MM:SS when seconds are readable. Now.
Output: **10:24:03**
